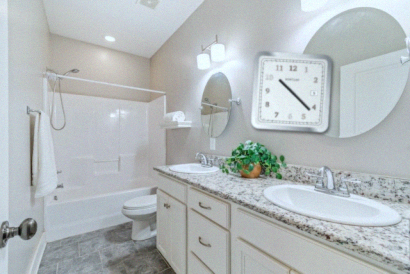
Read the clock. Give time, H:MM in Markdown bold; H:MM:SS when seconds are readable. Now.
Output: **10:22**
